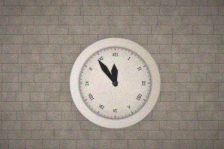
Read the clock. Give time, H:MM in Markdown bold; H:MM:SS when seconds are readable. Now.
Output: **11:54**
